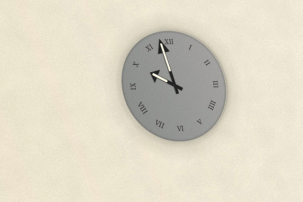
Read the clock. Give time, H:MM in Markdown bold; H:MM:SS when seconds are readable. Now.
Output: **9:58**
